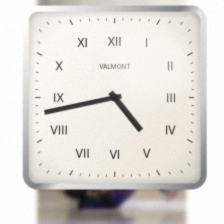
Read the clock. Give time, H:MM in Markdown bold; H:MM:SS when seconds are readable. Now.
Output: **4:43**
